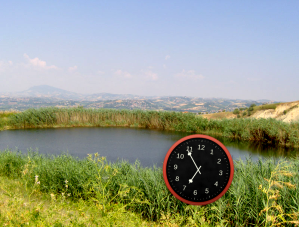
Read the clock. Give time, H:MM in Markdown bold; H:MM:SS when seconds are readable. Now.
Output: **6:54**
